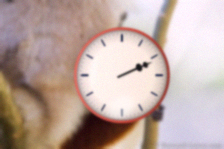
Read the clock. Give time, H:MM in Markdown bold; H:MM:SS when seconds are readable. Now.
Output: **2:11**
